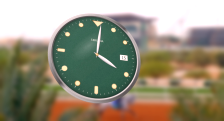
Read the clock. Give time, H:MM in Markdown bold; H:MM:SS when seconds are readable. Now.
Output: **4:01**
